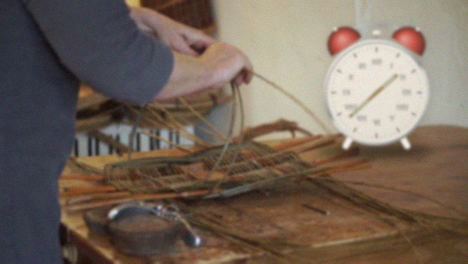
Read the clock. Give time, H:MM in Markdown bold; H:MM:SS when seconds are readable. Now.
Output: **1:38**
